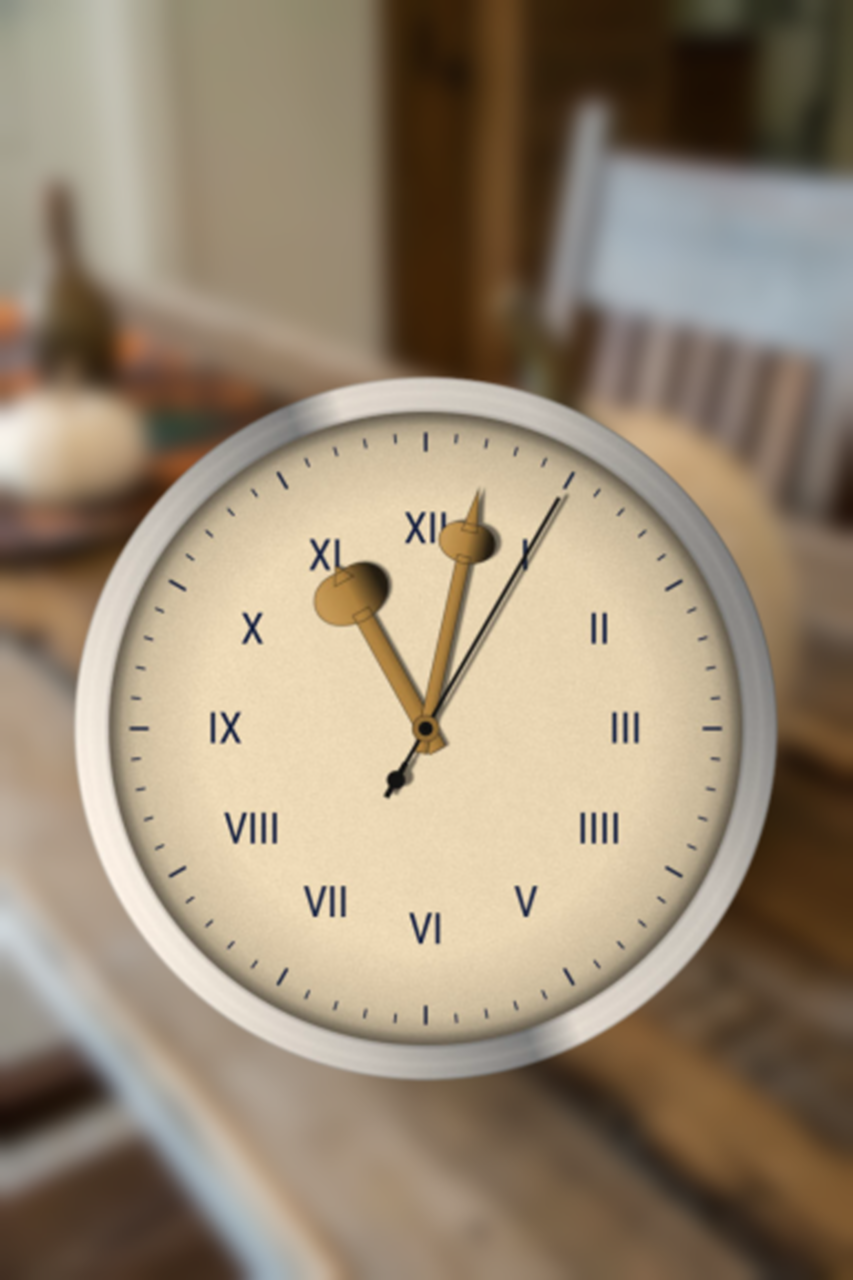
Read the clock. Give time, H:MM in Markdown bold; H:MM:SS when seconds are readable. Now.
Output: **11:02:05**
